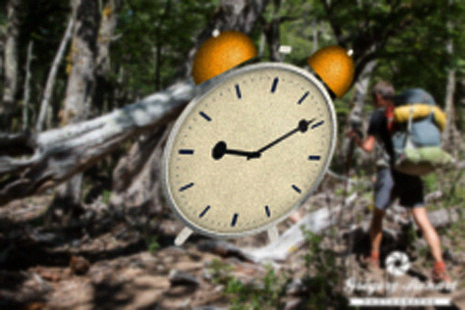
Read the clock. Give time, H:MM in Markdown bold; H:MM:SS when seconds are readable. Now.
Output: **9:09**
